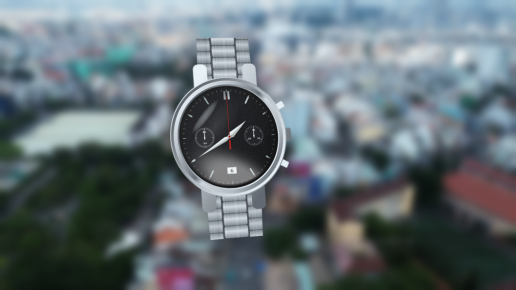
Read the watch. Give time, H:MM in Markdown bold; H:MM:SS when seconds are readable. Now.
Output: **1:40**
